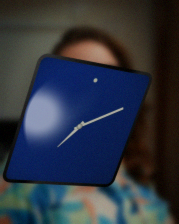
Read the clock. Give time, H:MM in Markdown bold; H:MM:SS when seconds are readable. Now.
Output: **7:10**
